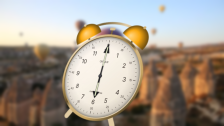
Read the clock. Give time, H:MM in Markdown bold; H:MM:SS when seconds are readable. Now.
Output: **6:00**
